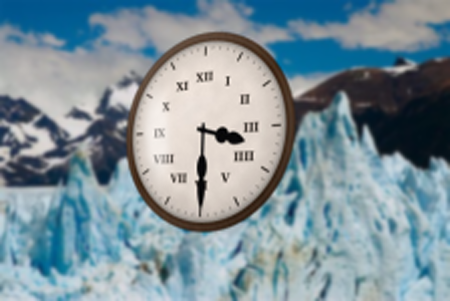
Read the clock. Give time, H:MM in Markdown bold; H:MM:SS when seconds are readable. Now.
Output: **3:30**
